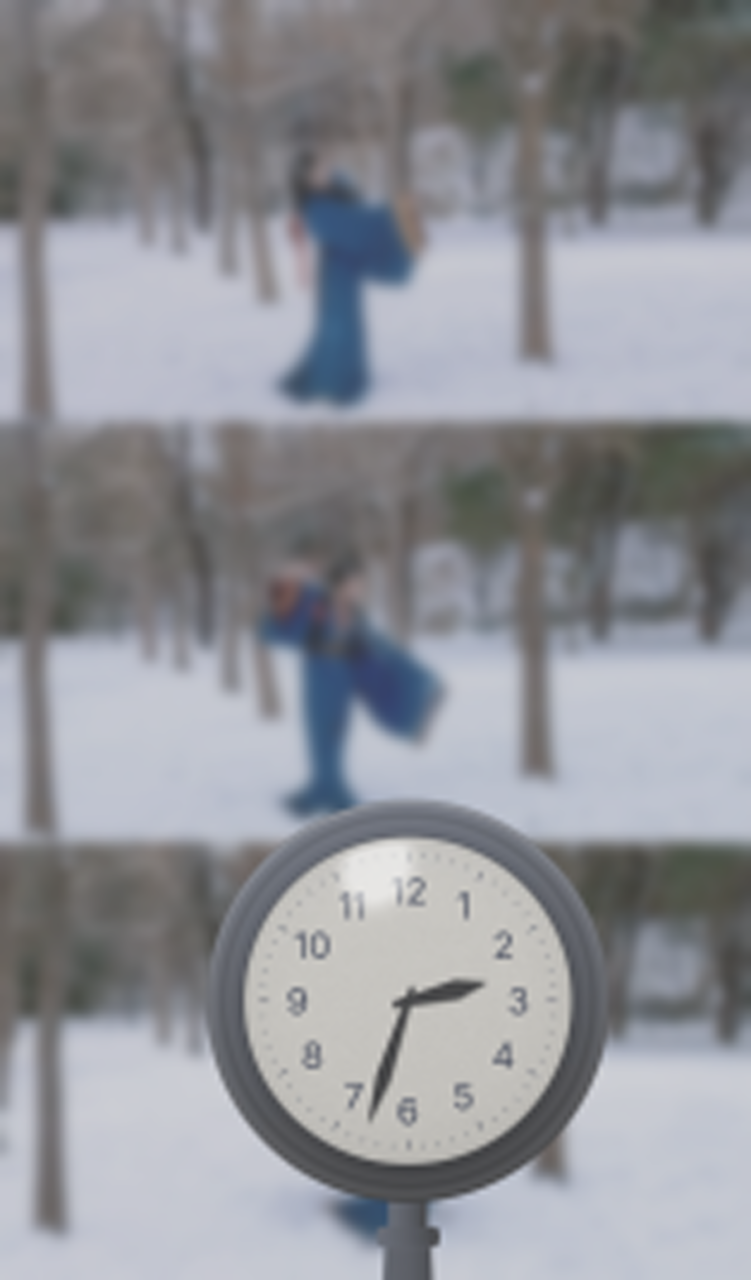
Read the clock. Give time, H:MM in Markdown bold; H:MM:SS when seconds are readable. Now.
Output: **2:33**
